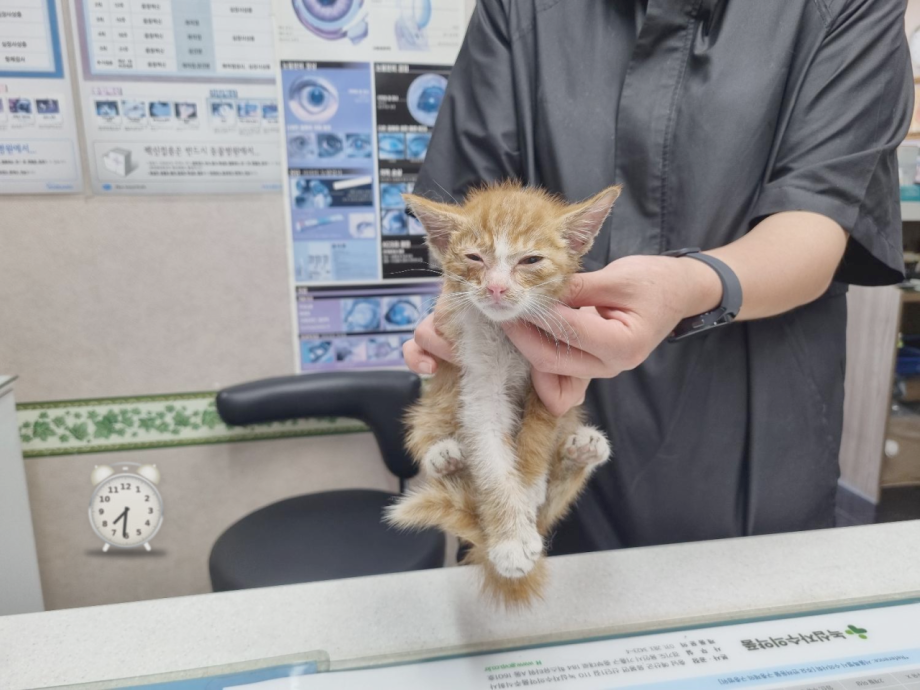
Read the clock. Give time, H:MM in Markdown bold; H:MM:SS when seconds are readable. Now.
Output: **7:31**
